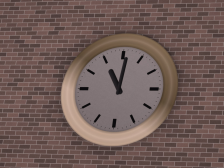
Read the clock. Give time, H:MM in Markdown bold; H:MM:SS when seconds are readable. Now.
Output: **11:01**
